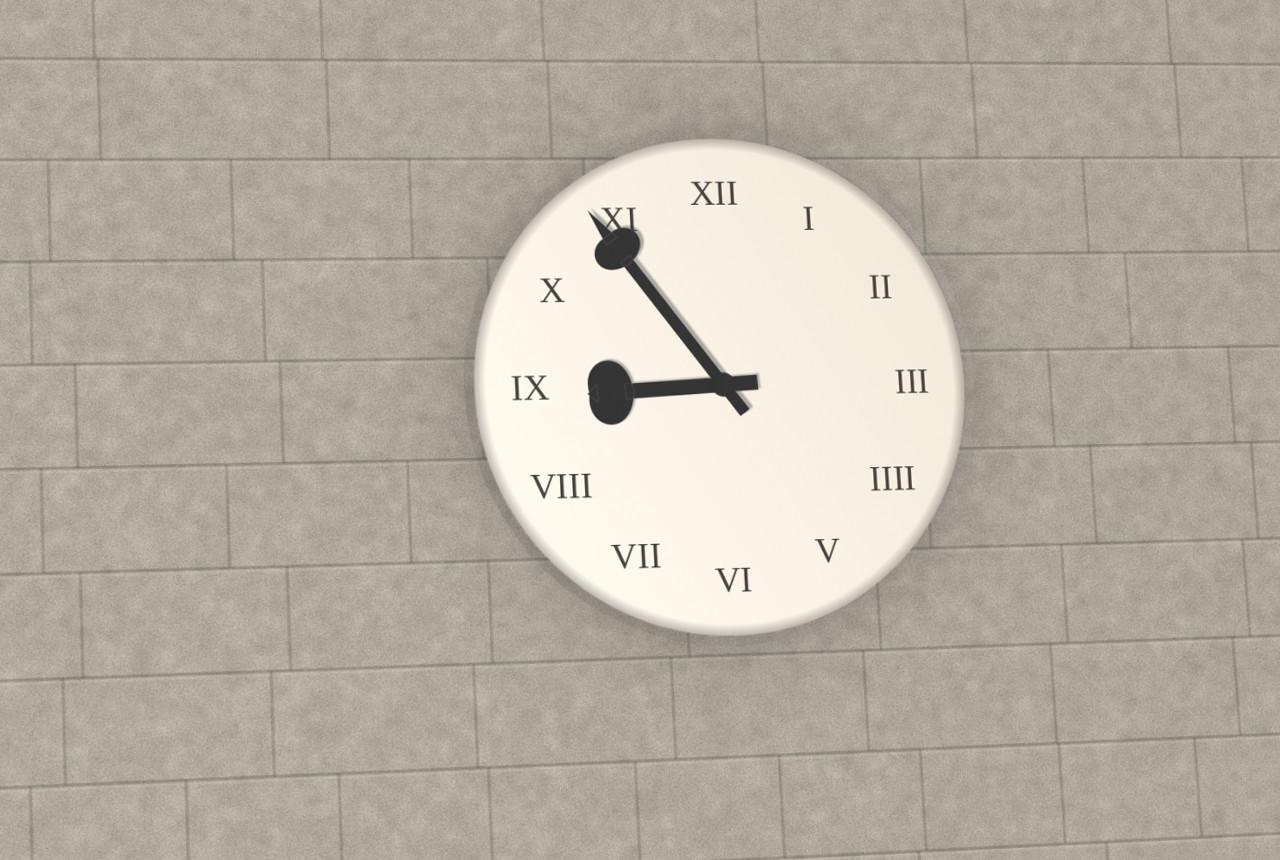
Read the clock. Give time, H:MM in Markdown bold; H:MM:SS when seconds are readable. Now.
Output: **8:54**
